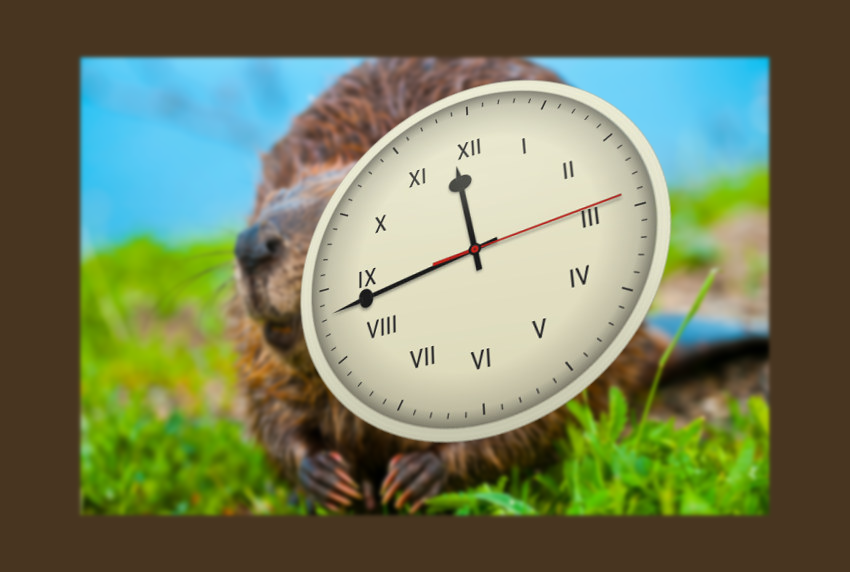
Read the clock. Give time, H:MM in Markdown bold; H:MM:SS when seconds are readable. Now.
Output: **11:43:14**
